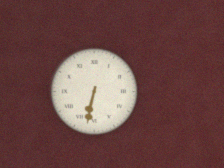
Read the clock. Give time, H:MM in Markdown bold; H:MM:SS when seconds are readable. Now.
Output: **6:32**
